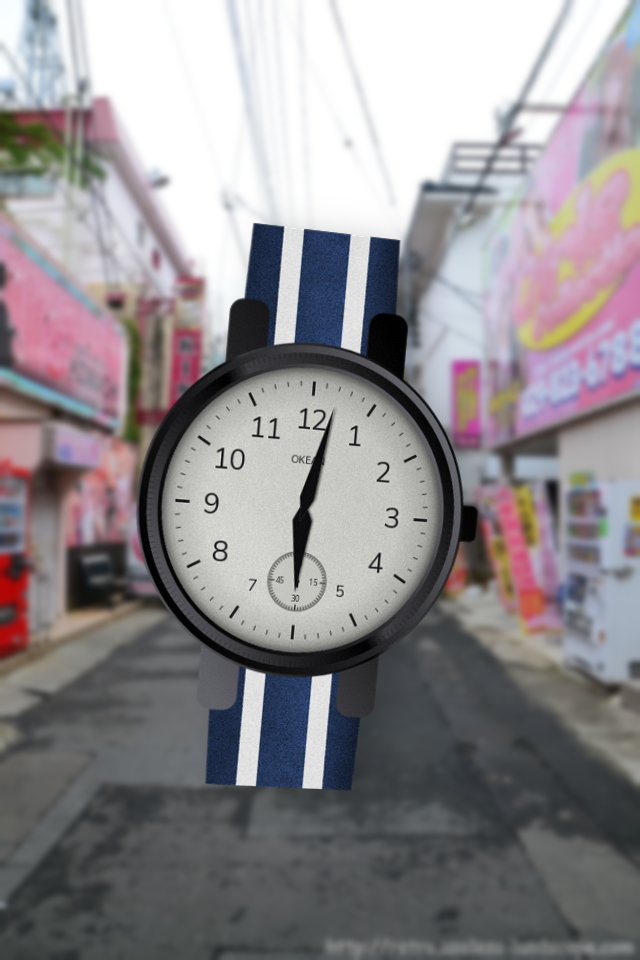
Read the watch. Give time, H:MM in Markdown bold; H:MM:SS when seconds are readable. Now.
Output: **6:02**
